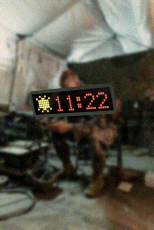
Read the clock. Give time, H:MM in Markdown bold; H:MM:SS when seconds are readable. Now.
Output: **11:22**
